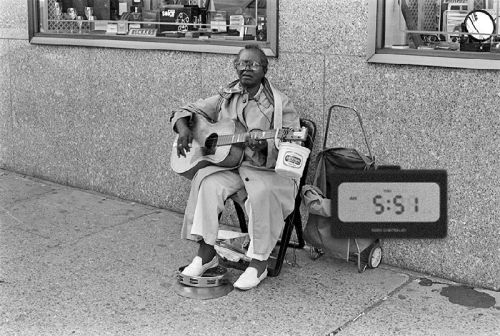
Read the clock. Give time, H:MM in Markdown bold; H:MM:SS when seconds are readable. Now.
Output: **5:51**
